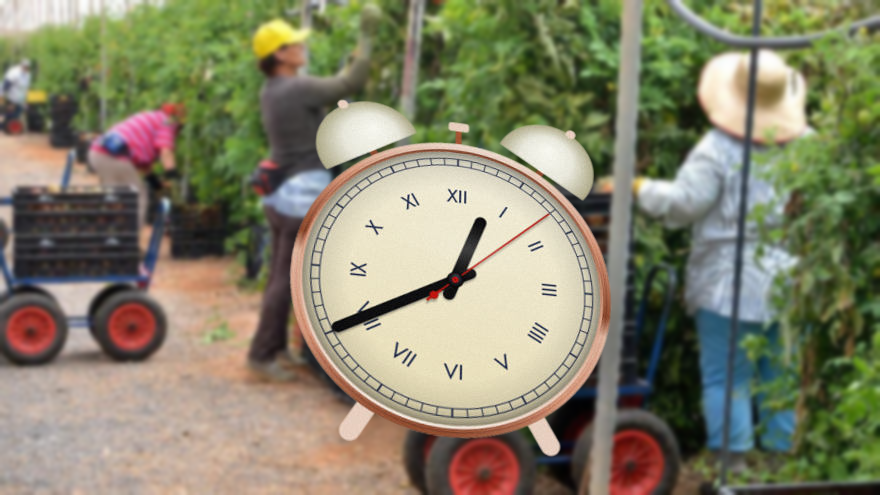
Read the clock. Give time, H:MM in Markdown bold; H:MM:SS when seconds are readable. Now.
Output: **12:40:08**
